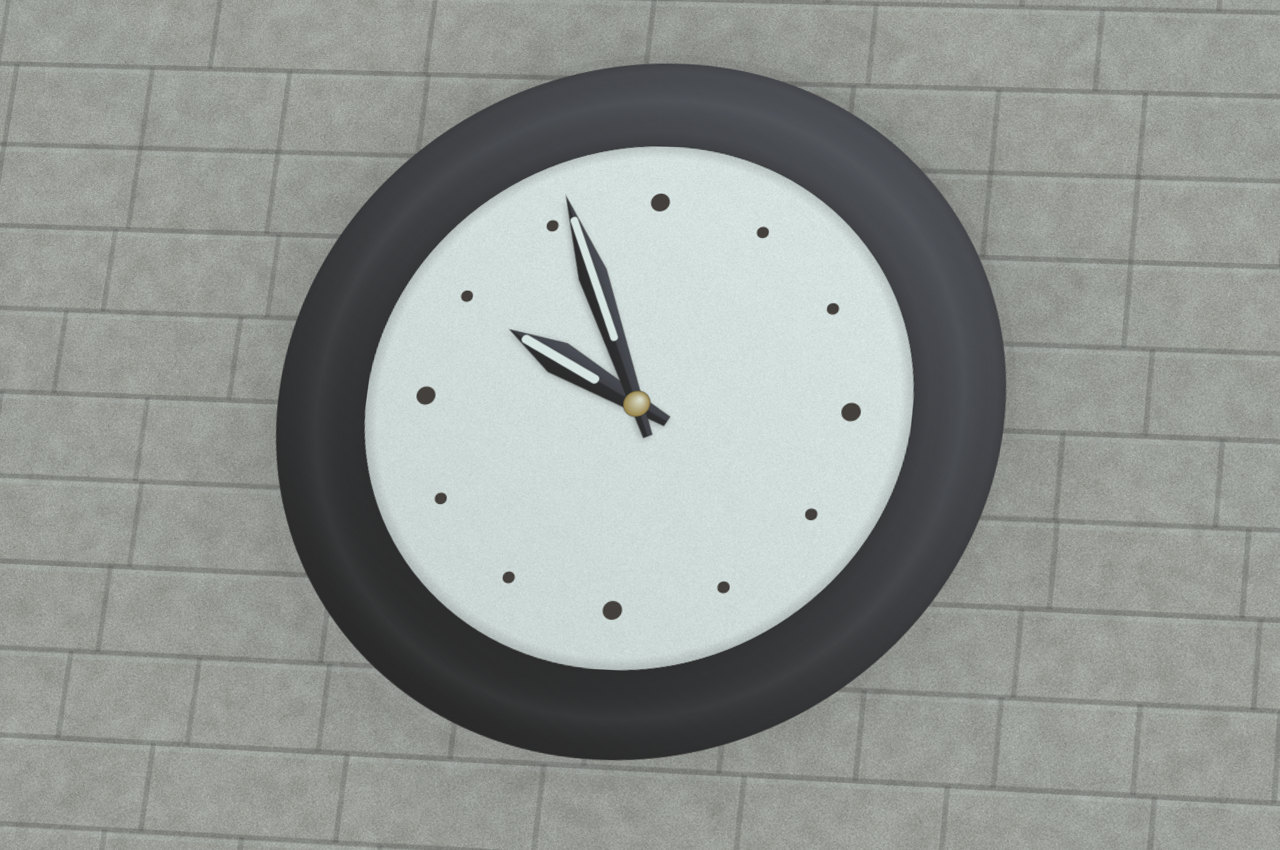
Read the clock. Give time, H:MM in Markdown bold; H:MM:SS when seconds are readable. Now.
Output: **9:56**
